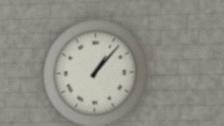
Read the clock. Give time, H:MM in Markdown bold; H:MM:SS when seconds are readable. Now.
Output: **1:07**
